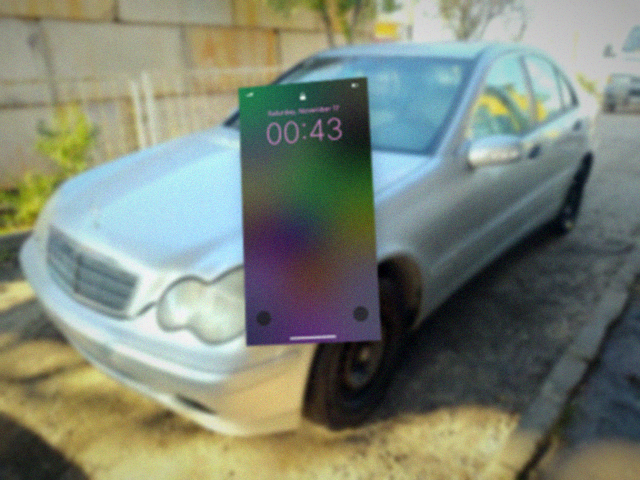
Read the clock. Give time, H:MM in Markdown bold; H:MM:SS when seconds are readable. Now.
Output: **0:43**
